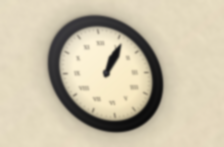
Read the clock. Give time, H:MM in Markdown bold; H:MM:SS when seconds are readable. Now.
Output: **1:06**
